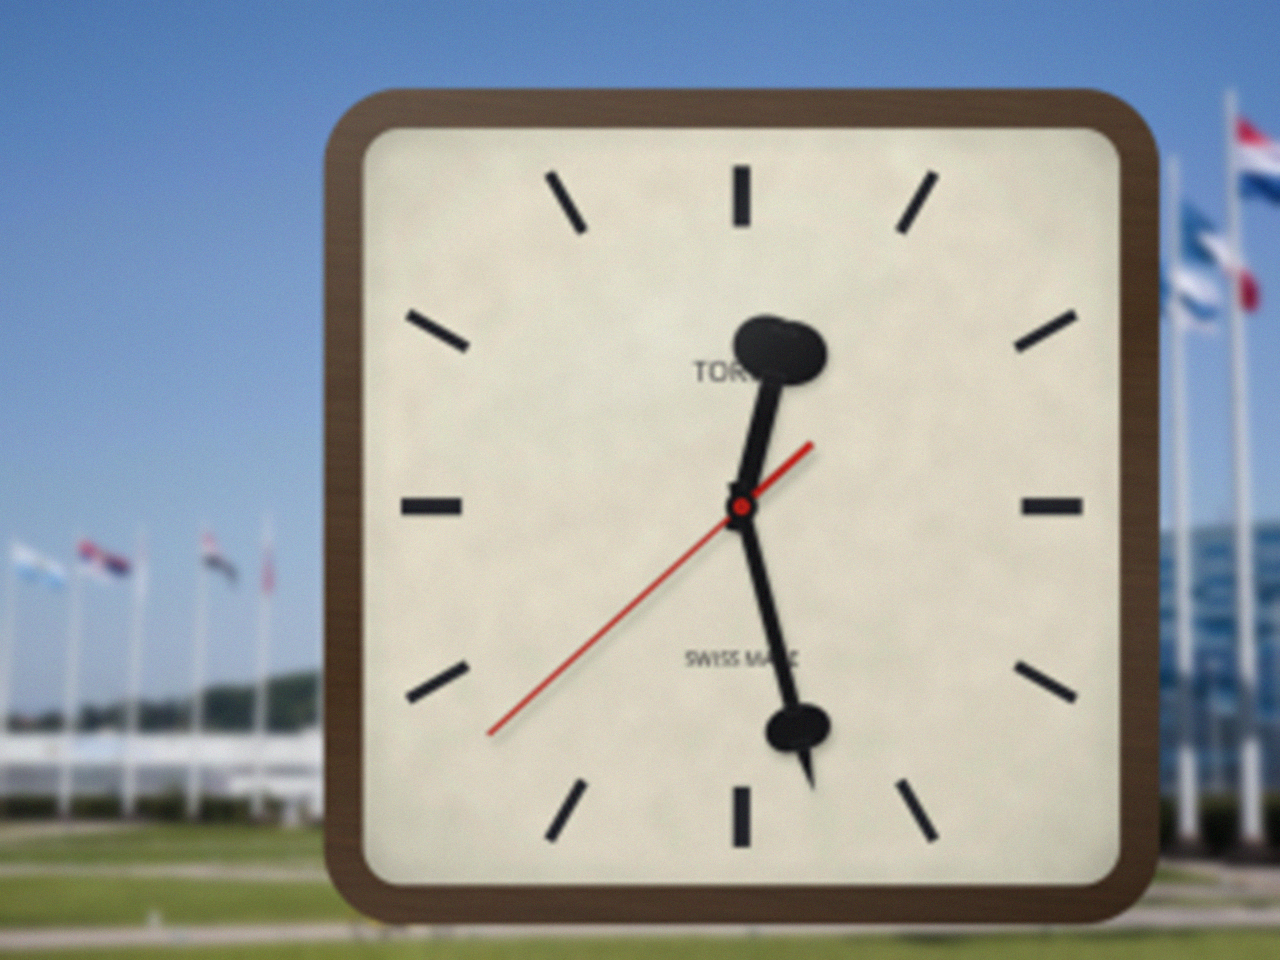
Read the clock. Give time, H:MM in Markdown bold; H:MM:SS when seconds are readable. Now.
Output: **12:27:38**
